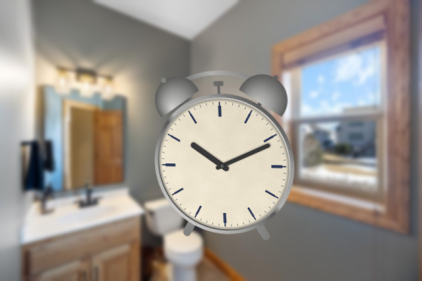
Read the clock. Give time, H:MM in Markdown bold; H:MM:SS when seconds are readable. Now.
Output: **10:11**
